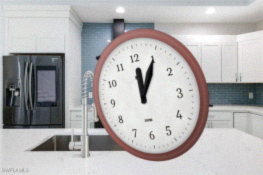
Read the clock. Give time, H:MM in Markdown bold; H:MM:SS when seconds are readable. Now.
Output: **12:05**
